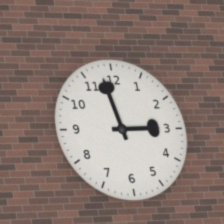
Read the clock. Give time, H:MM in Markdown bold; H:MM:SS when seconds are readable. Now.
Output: **2:58**
